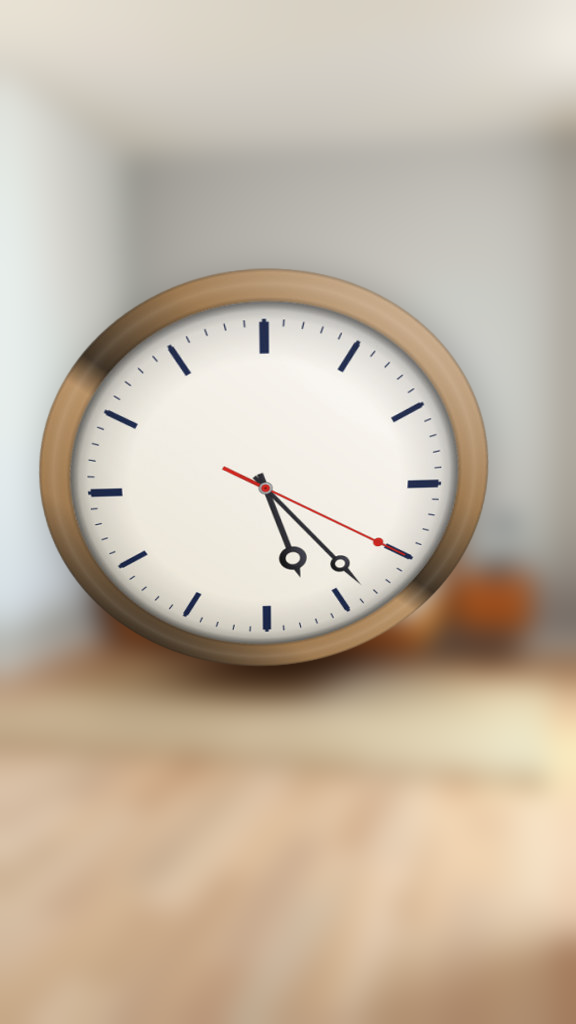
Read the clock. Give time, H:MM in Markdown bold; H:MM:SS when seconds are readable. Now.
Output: **5:23:20**
